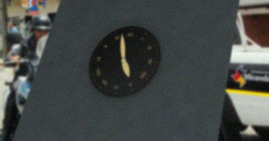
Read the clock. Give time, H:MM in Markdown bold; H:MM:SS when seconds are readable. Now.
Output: **4:57**
